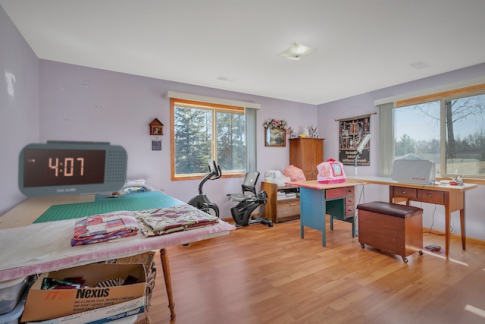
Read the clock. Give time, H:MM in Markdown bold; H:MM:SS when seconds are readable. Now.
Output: **4:07**
